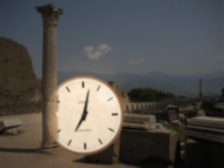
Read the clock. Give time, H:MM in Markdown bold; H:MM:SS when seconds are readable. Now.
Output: **7:02**
